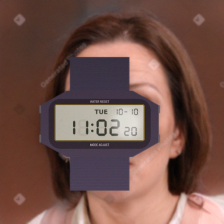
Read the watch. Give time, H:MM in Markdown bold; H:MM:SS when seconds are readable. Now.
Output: **11:02:20**
